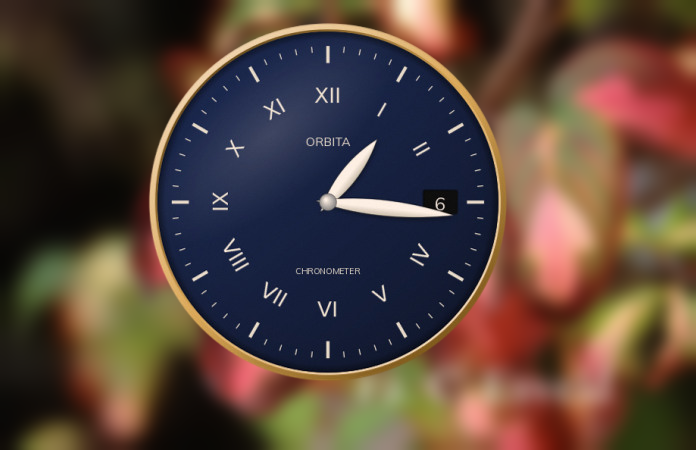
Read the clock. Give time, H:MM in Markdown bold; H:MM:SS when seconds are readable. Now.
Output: **1:16**
